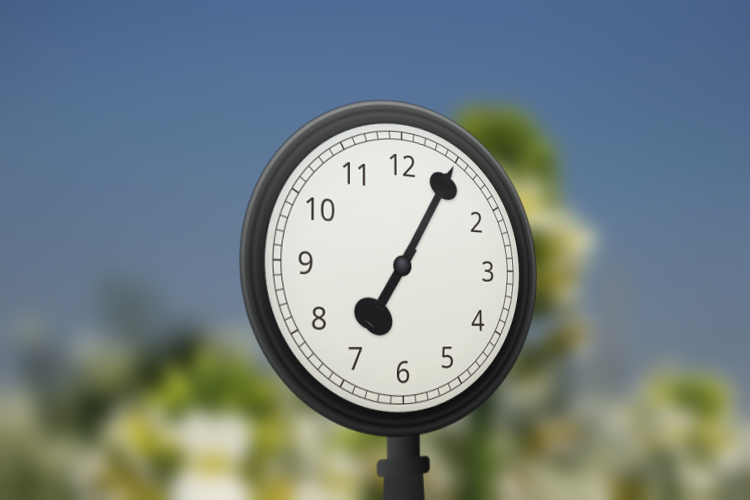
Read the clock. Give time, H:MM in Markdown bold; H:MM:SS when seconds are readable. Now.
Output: **7:05**
